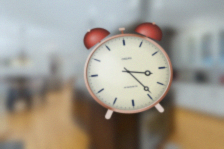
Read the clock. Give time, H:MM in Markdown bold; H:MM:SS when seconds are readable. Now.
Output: **3:24**
